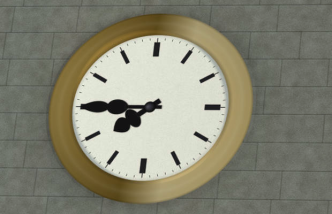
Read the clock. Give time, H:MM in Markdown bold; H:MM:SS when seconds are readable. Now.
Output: **7:45**
